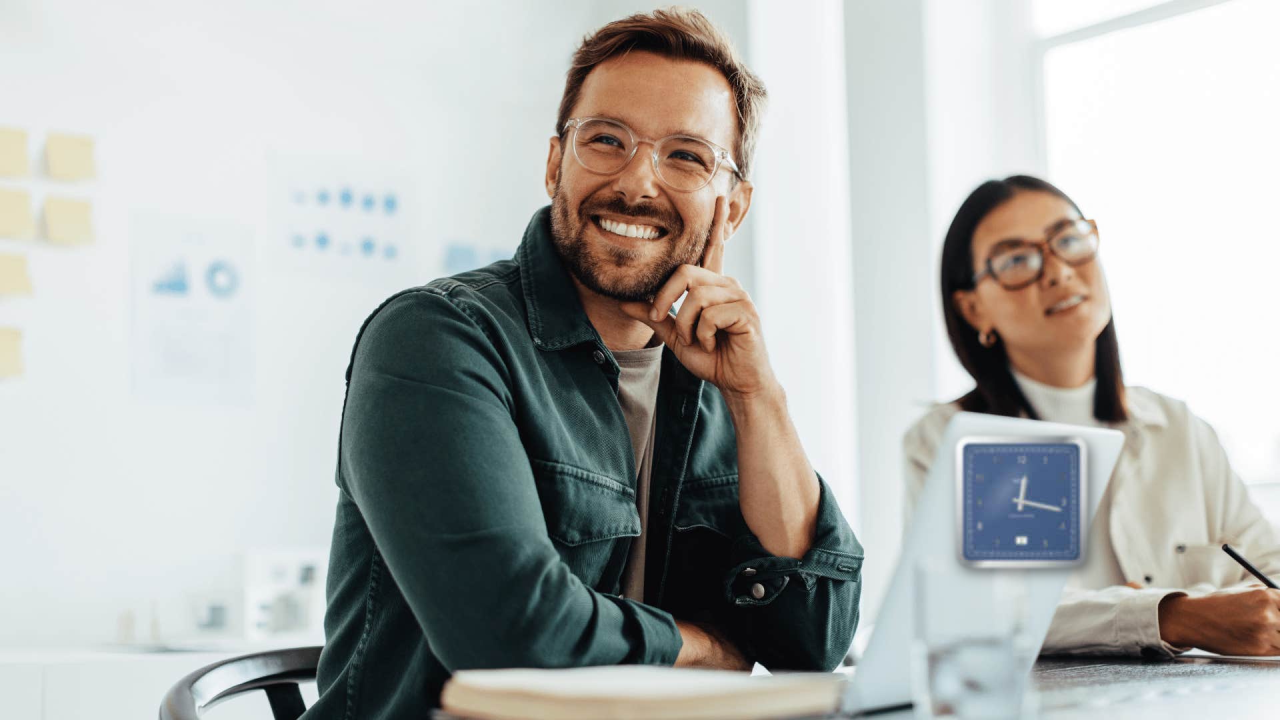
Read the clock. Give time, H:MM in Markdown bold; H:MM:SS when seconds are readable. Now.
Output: **12:17**
